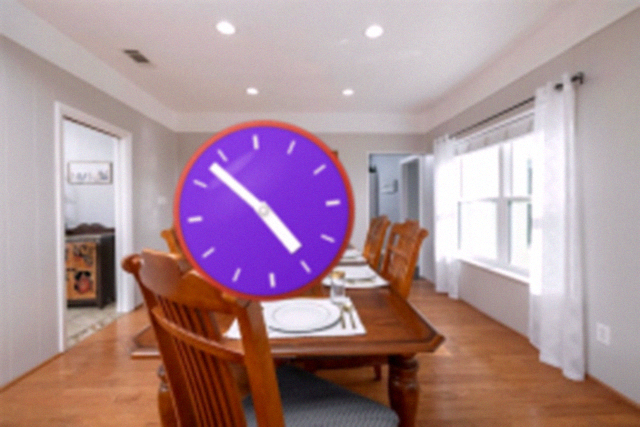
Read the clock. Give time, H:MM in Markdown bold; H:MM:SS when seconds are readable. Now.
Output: **4:53**
